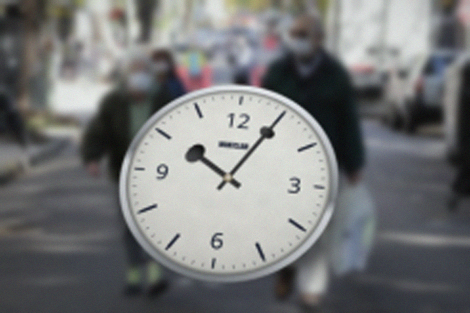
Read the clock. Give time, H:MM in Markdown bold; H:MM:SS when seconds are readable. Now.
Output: **10:05**
